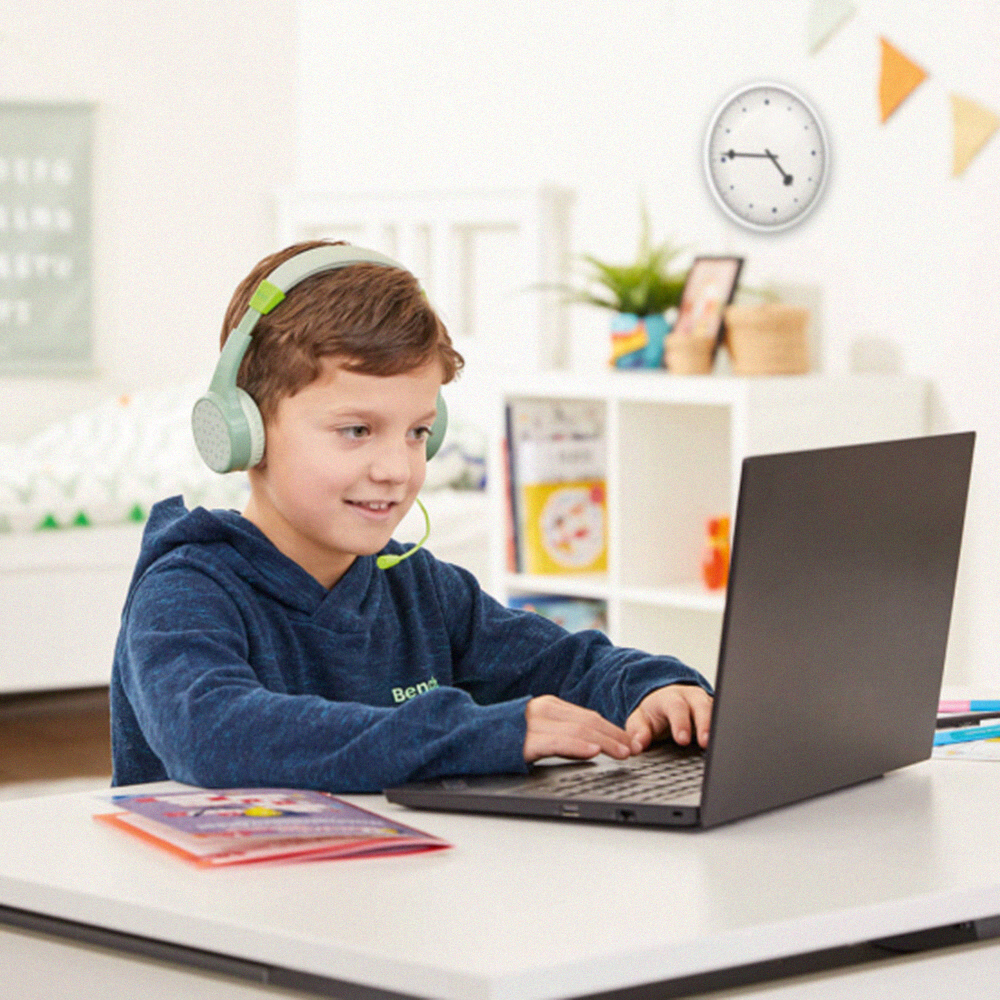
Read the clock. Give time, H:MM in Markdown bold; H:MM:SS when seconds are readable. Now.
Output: **4:46**
